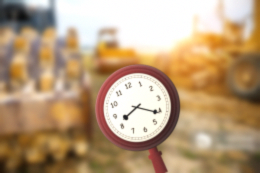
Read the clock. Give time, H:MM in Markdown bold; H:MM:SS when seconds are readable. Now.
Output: **8:21**
